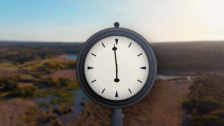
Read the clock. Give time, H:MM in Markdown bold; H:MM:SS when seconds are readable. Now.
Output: **5:59**
